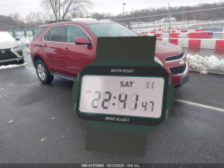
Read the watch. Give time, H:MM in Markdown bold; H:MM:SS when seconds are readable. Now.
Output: **22:41:47**
